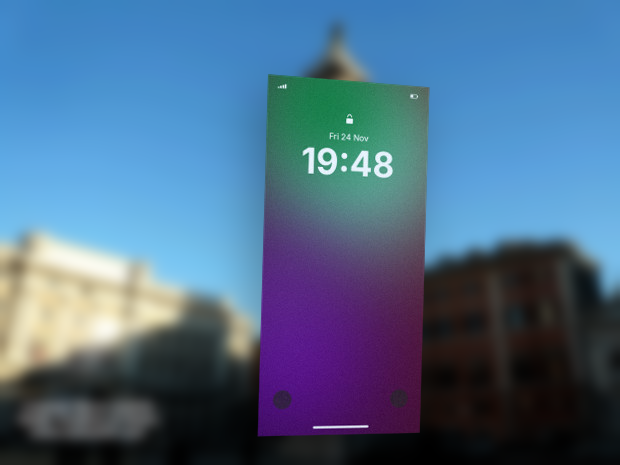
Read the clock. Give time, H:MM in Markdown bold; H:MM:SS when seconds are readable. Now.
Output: **19:48**
